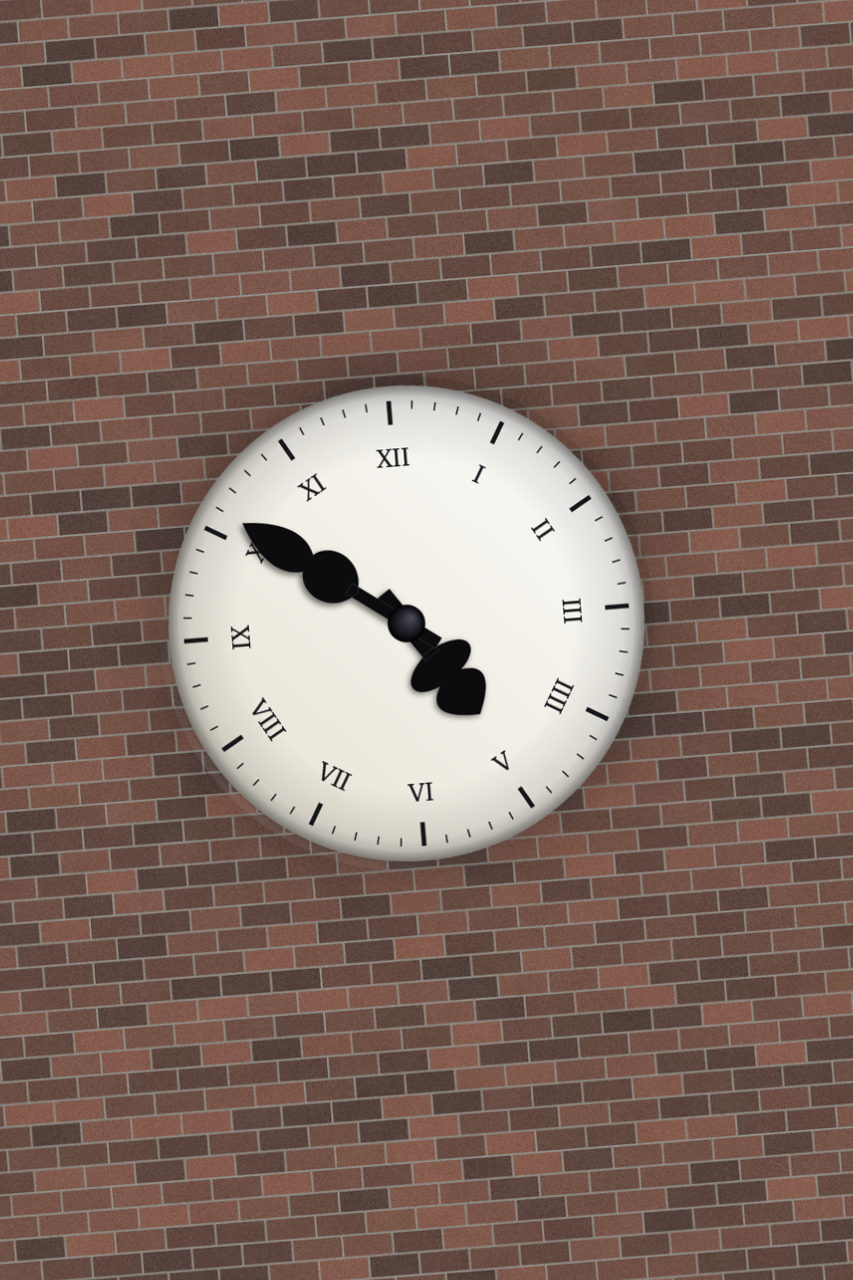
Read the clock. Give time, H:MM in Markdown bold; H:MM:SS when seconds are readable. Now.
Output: **4:51**
